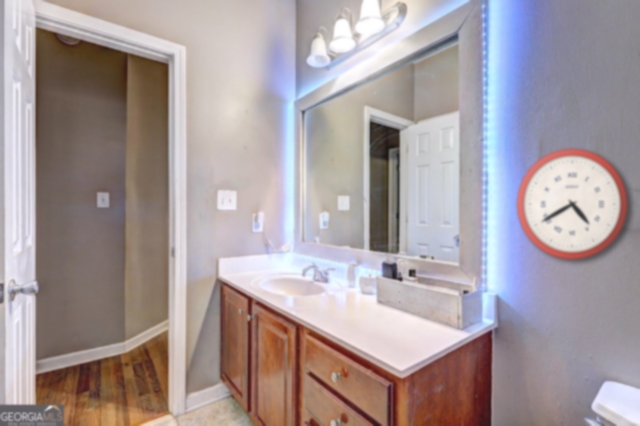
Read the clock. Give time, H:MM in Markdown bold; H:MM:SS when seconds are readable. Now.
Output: **4:40**
